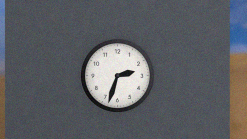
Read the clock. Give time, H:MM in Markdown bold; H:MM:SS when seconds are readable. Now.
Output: **2:33**
